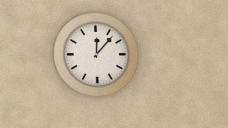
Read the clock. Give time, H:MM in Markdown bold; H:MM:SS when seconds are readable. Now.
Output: **12:07**
